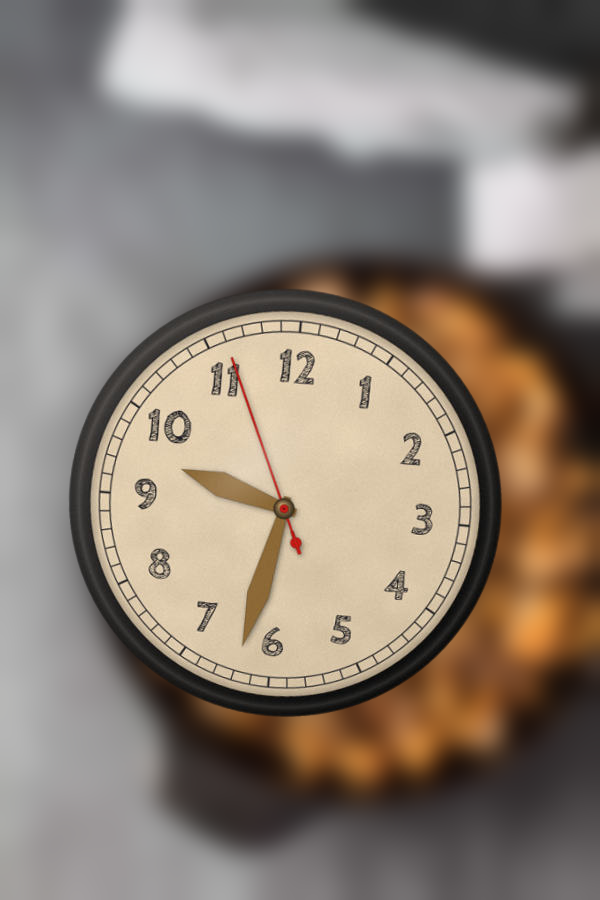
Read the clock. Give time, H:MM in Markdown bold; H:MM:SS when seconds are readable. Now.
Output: **9:31:56**
